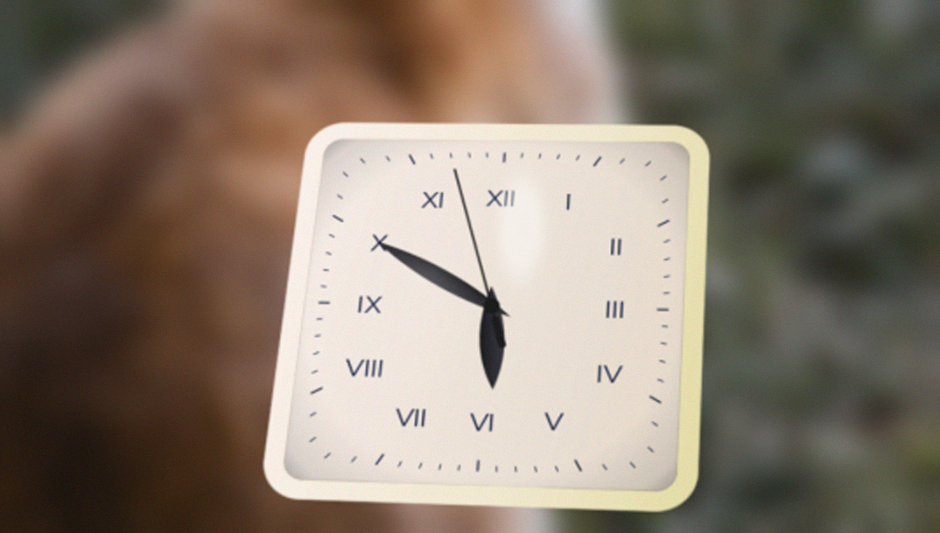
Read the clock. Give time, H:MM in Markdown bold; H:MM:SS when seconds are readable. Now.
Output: **5:49:57**
